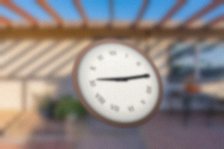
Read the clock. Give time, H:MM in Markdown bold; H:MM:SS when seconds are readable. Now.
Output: **9:15**
